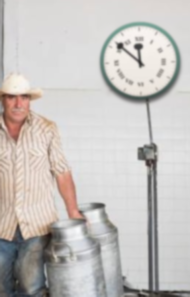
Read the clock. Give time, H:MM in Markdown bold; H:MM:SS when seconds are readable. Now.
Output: **11:52**
